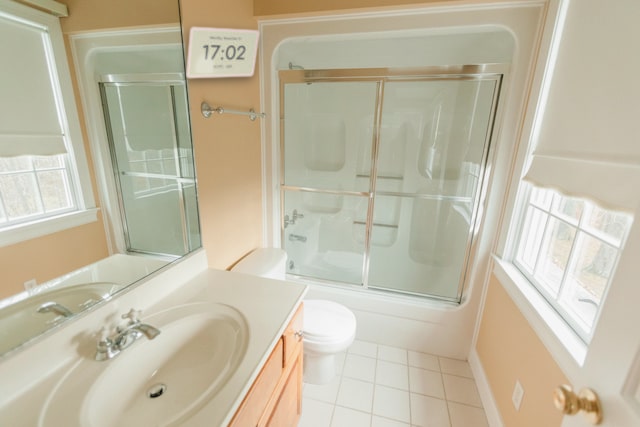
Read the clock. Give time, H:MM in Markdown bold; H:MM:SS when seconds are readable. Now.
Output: **17:02**
